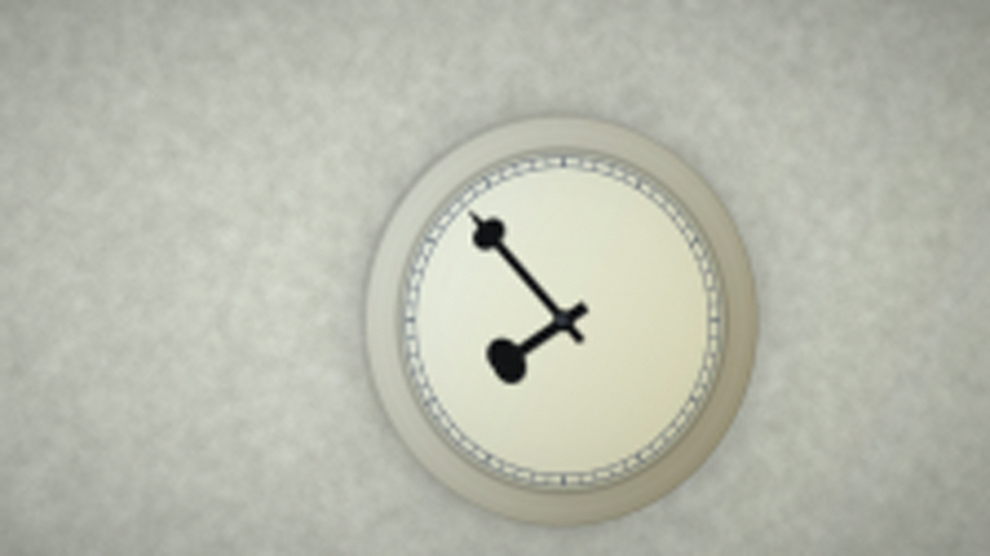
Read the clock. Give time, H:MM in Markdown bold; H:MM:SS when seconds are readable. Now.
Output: **7:53**
